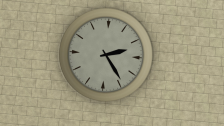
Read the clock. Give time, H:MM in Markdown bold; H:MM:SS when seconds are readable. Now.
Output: **2:24**
